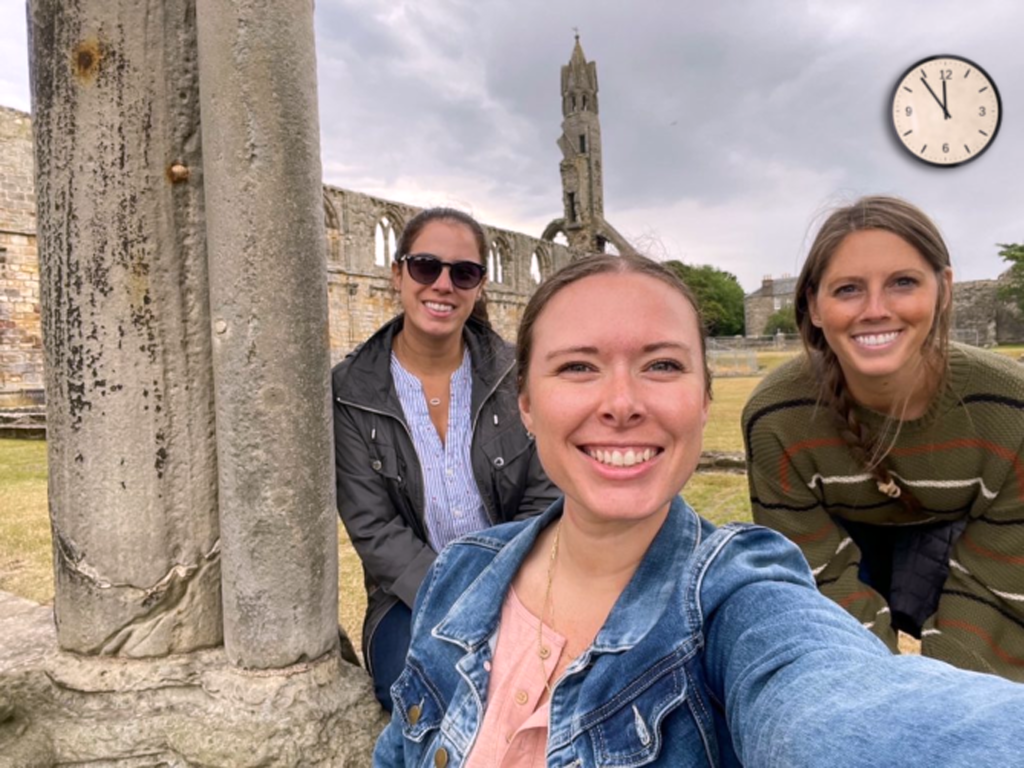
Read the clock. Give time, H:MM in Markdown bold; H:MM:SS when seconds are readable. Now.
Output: **11:54**
